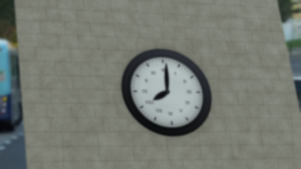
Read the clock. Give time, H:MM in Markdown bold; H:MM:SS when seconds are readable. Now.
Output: **8:01**
